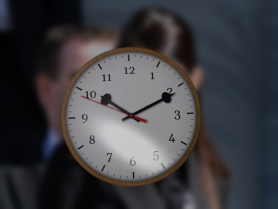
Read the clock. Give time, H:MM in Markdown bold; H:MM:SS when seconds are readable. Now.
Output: **10:10:49**
